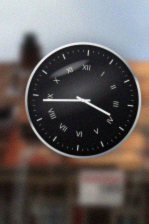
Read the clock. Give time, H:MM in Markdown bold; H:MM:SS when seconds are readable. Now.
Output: **3:44**
